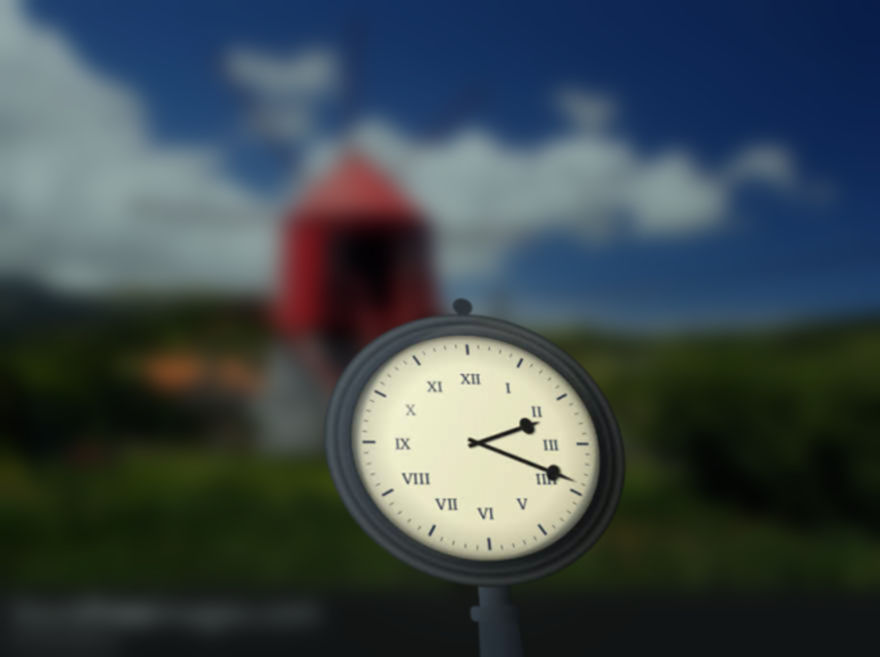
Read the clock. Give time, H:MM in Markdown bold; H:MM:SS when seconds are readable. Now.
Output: **2:19**
